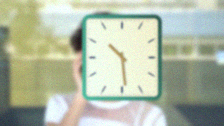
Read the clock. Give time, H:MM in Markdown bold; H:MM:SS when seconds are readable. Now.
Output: **10:29**
